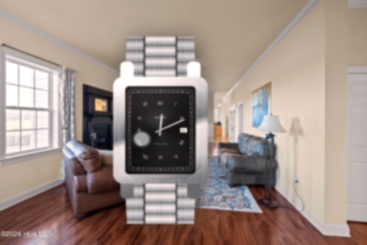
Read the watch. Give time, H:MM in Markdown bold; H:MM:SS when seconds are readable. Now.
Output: **12:11**
